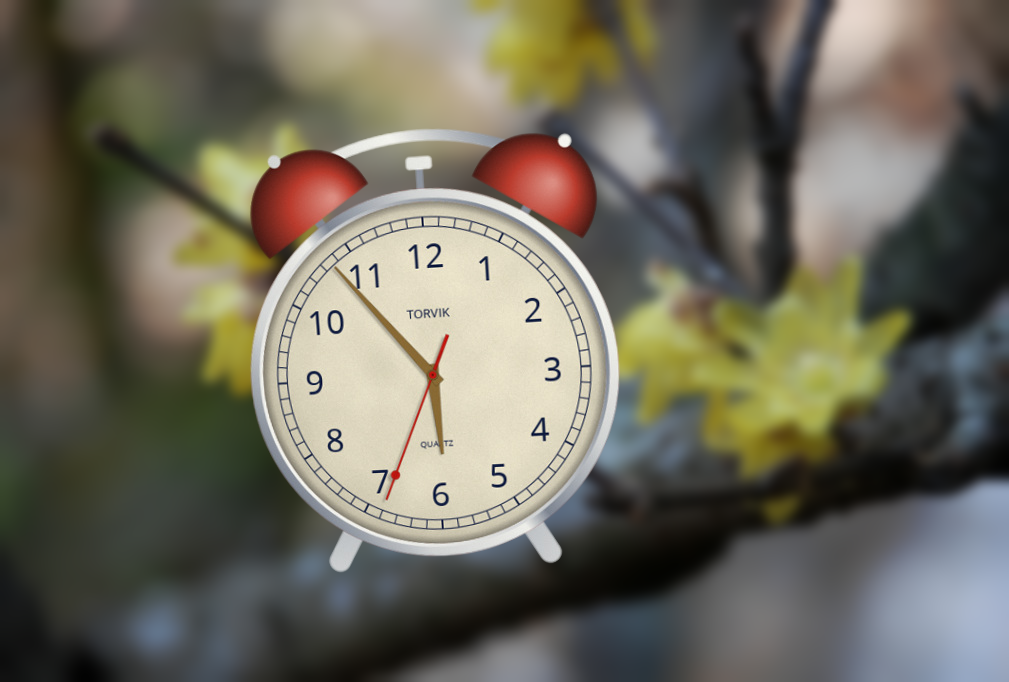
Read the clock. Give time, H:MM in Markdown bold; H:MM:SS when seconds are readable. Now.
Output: **5:53:34**
